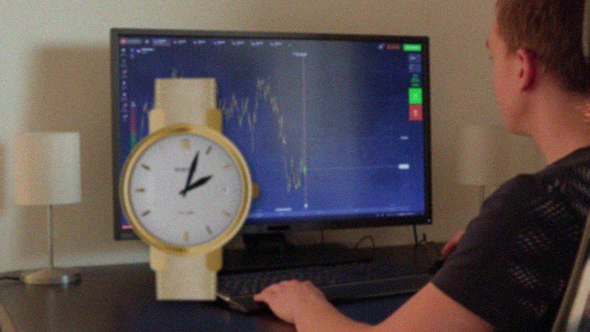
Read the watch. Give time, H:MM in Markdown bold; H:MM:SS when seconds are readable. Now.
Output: **2:03**
